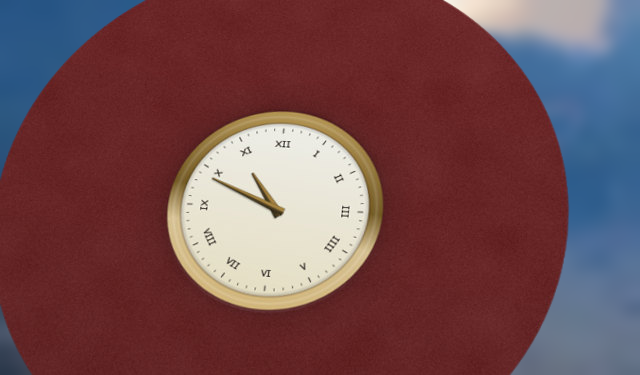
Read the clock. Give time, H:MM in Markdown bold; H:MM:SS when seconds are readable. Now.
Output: **10:49**
